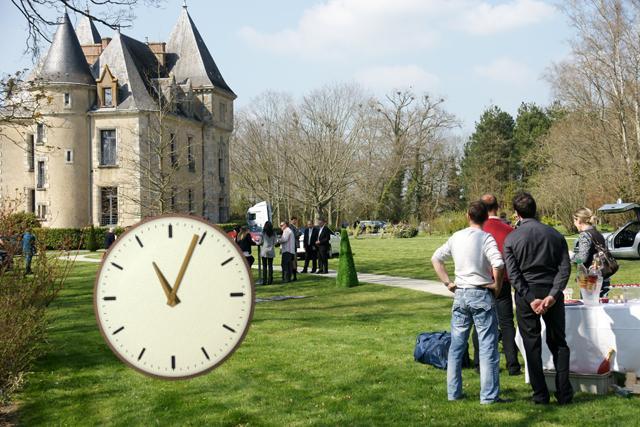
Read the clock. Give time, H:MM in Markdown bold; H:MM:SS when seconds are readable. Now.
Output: **11:04**
